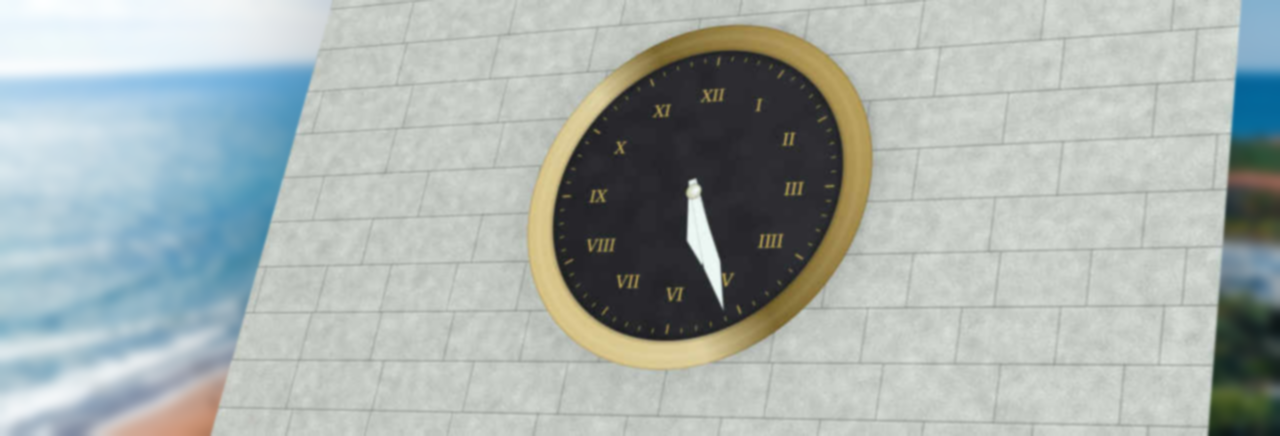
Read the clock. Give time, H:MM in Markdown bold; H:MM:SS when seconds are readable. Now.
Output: **5:26**
